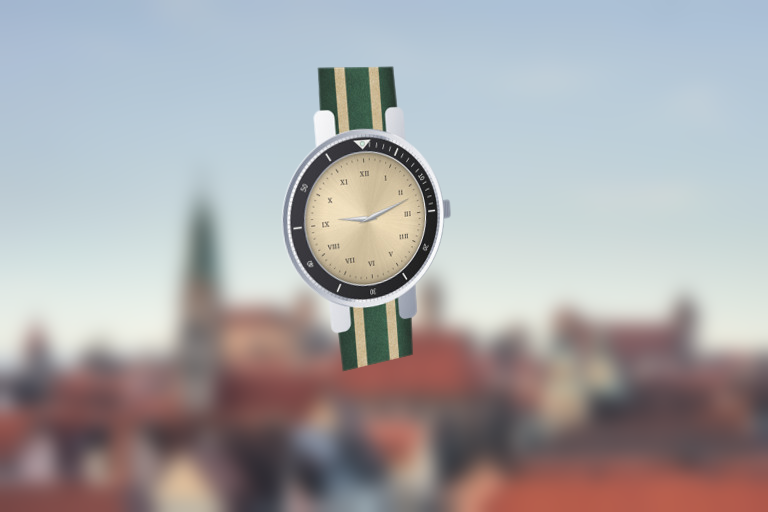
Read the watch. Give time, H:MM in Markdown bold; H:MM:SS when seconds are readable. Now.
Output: **9:12**
